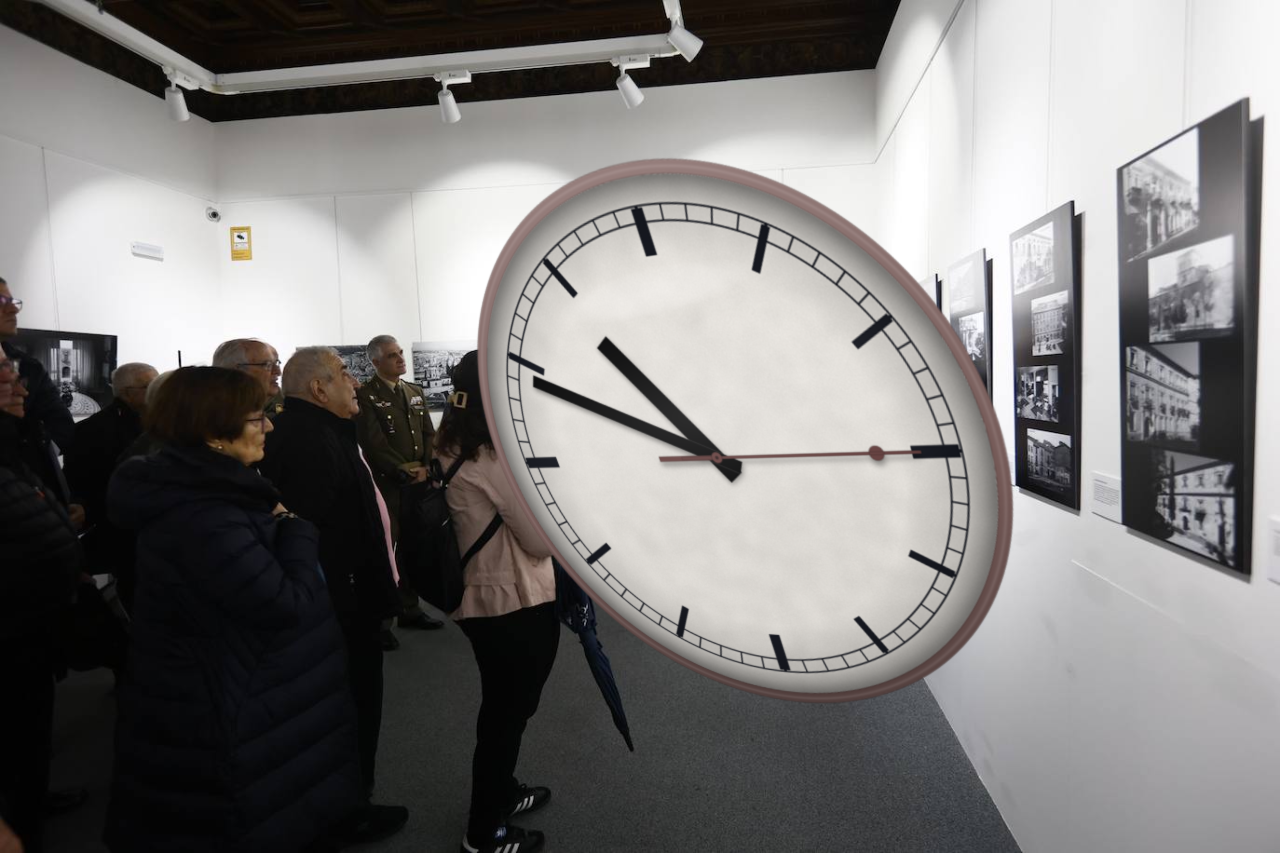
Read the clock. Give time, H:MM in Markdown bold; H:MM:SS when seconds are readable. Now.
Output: **10:49:15**
